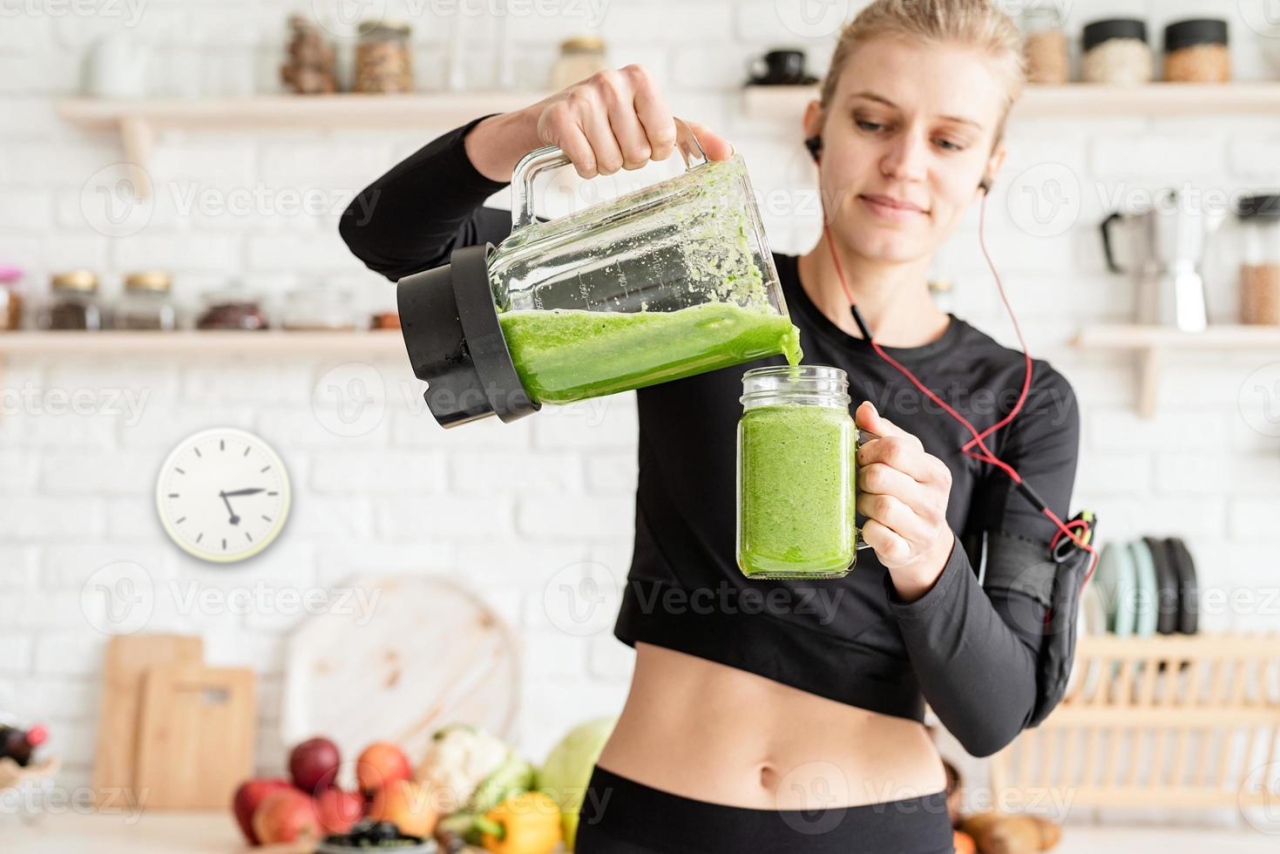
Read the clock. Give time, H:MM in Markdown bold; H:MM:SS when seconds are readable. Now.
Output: **5:14**
